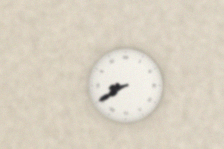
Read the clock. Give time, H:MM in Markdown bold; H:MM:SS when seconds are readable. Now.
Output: **8:40**
